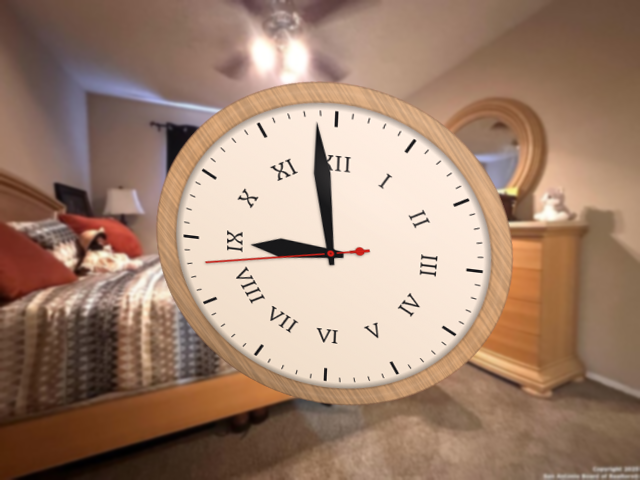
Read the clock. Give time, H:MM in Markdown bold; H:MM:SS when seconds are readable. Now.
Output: **8:58:43**
